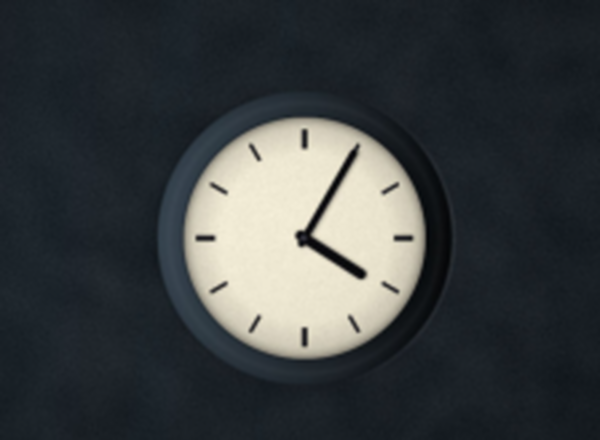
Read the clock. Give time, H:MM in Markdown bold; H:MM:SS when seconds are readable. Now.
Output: **4:05**
